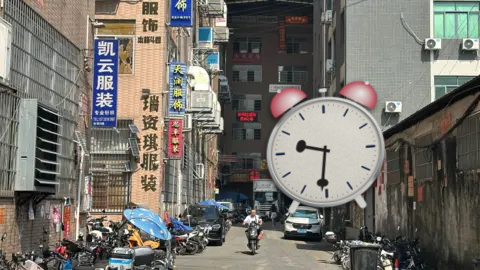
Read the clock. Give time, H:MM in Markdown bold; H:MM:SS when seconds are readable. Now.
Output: **9:31**
